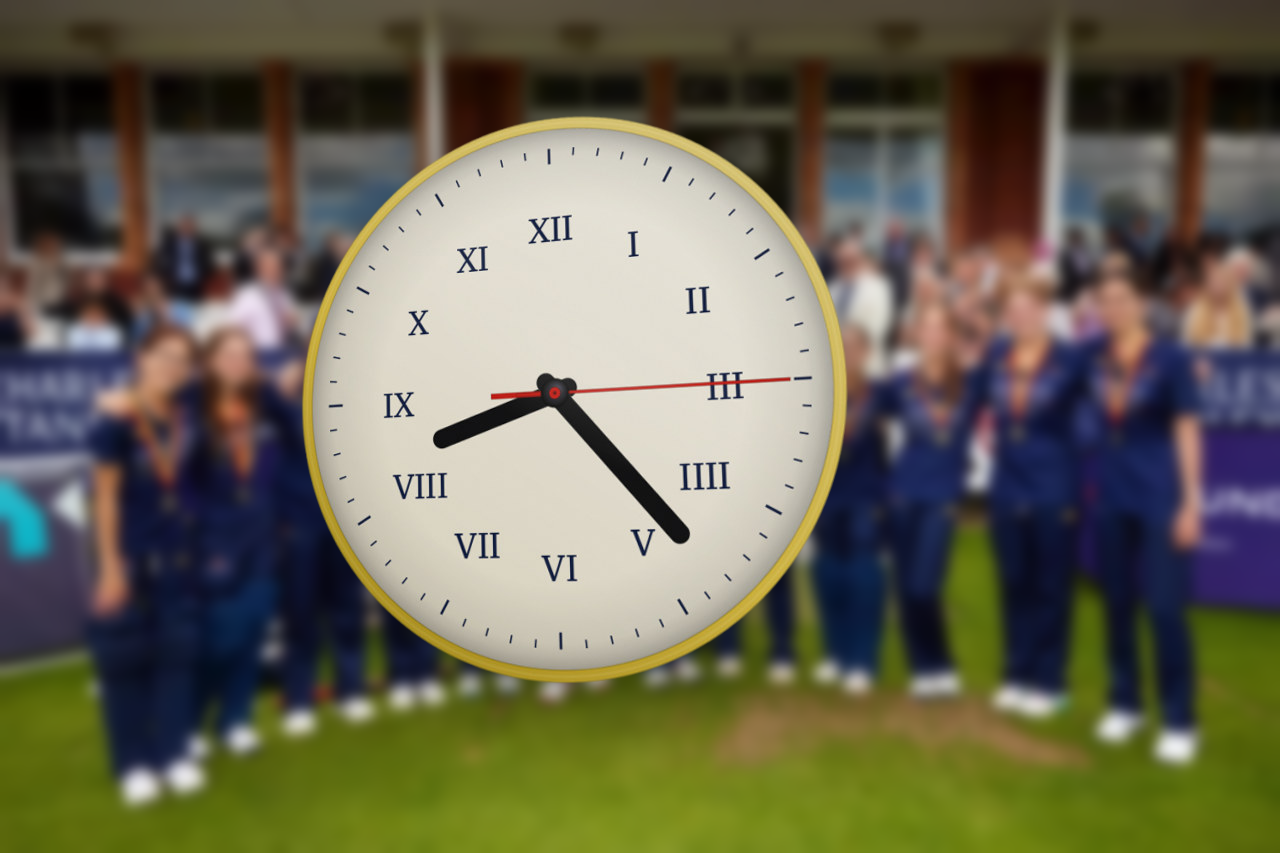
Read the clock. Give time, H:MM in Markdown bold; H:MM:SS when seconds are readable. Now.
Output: **8:23:15**
